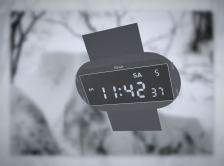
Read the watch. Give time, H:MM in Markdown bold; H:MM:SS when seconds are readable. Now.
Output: **11:42:37**
